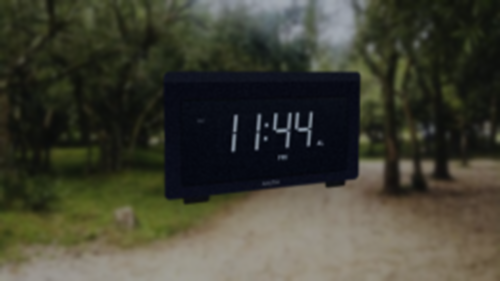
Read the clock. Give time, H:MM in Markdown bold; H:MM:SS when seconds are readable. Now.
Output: **11:44**
